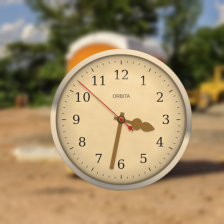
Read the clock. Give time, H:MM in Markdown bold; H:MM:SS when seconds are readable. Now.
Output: **3:31:52**
